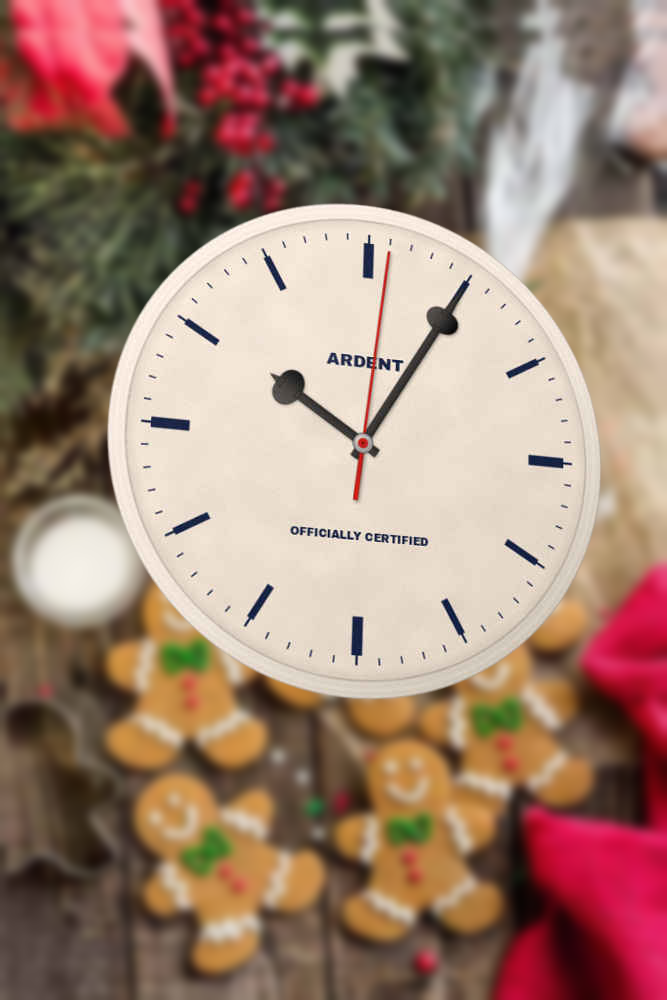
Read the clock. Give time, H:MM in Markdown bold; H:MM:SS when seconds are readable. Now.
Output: **10:05:01**
